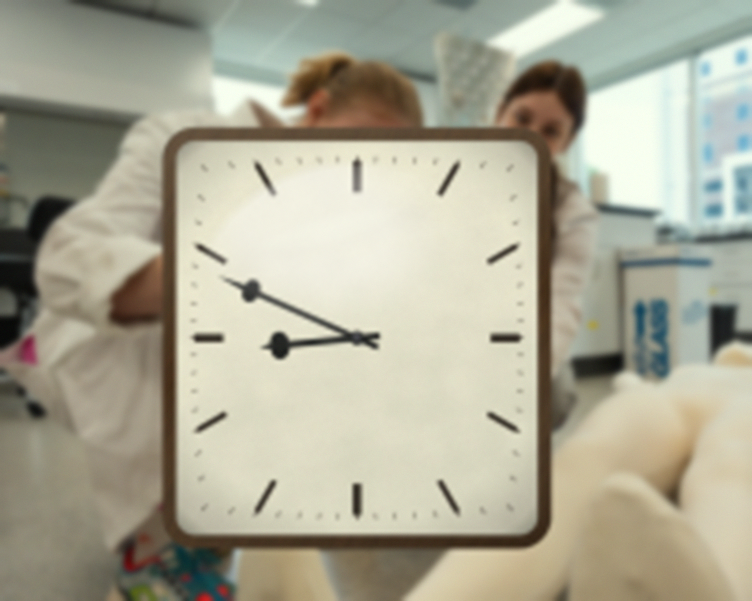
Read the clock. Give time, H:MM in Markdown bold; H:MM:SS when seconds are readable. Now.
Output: **8:49**
